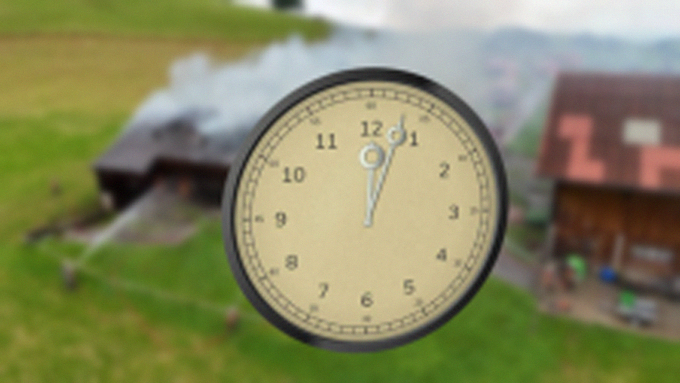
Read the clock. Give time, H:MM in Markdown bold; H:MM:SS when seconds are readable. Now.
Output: **12:03**
